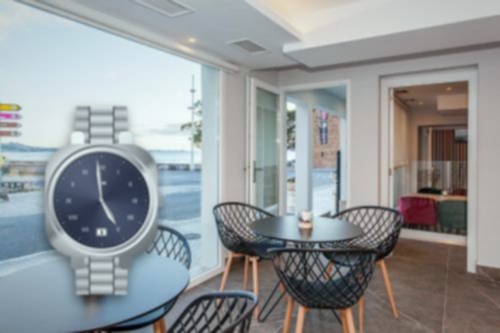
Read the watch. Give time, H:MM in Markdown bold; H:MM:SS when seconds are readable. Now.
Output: **4:59**
